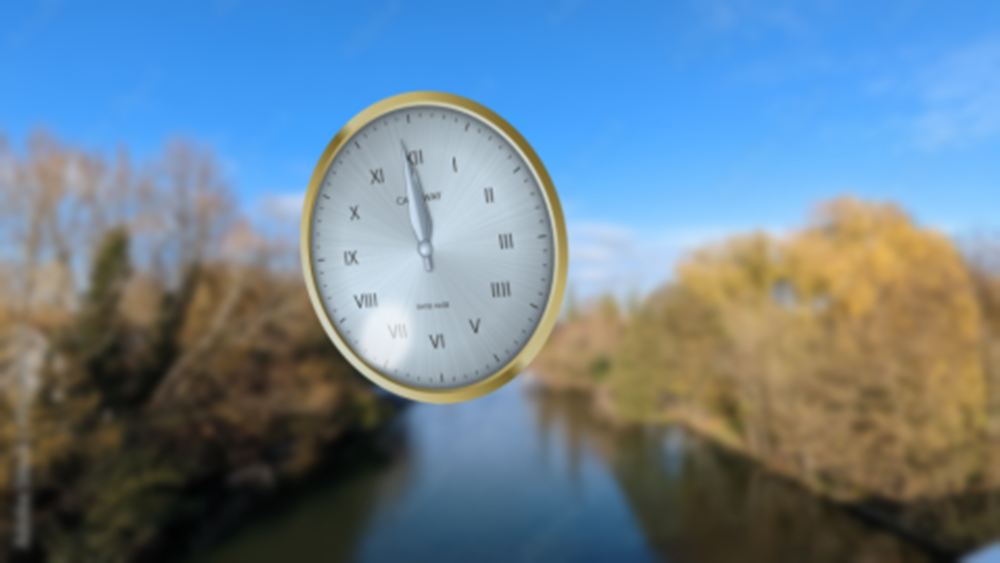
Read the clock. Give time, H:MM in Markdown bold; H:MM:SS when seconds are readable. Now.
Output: **11:59**
